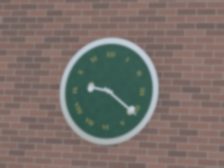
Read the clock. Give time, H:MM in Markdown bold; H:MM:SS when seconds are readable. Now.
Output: **9:21**
